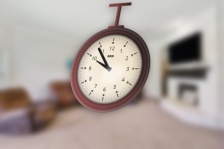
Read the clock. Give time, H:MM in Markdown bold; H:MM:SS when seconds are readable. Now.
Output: **9:54**
